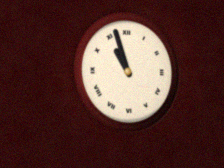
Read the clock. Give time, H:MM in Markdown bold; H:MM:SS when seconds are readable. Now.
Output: **10:57**
